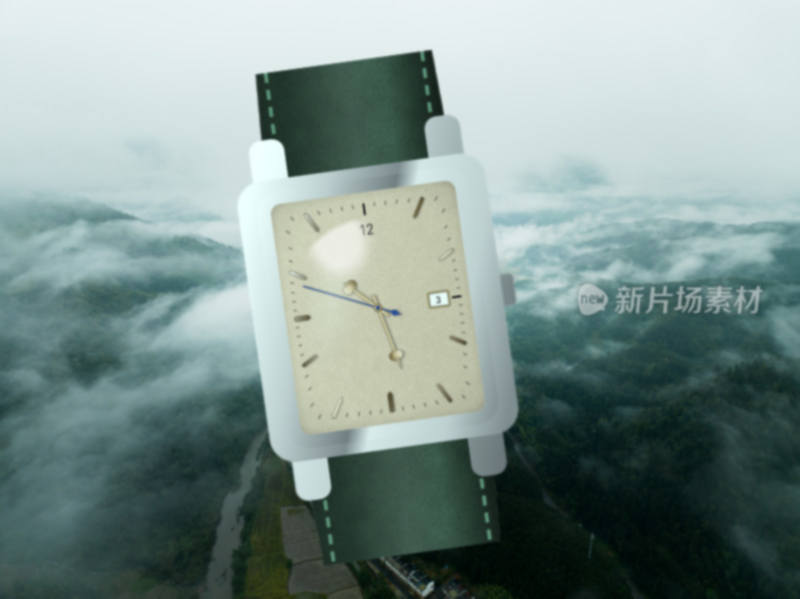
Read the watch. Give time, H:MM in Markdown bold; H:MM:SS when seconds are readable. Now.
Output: **10:27:49**
